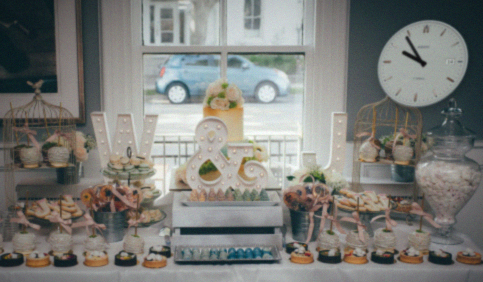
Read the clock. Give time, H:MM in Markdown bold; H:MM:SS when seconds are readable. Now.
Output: **9:54**
